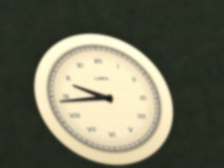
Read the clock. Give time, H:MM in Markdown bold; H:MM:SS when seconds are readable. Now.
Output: **9:44**
